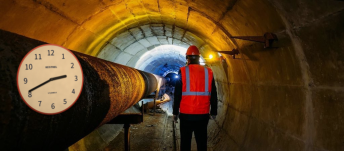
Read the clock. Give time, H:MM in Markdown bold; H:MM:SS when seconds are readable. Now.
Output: **2:41**
